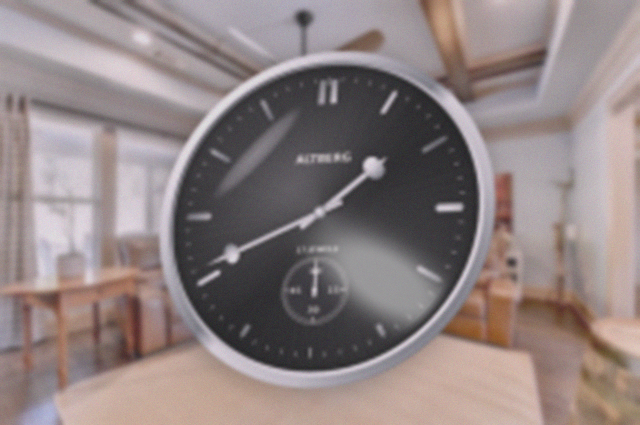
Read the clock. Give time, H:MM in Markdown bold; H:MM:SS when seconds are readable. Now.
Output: **1:41**
